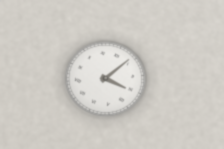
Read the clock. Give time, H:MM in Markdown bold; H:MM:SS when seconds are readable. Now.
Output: **3:04**
